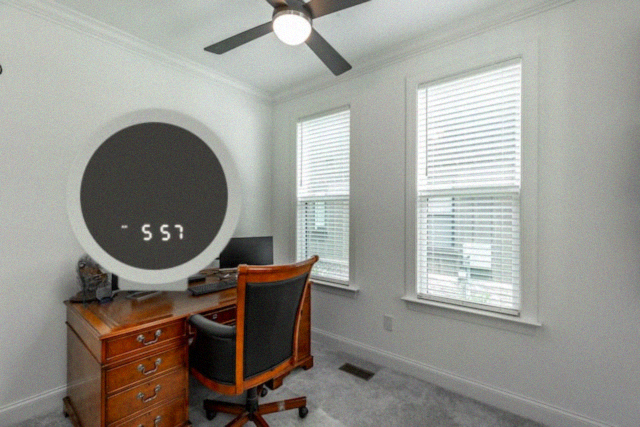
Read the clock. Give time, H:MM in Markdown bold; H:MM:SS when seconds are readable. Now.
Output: **5:57**
